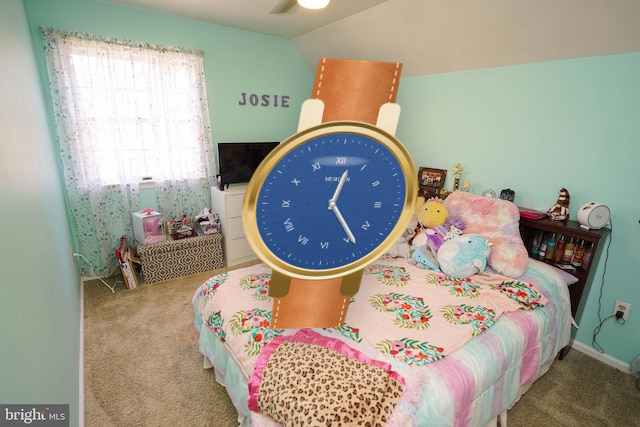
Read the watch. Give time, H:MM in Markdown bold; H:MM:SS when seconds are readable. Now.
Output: **12:24**
